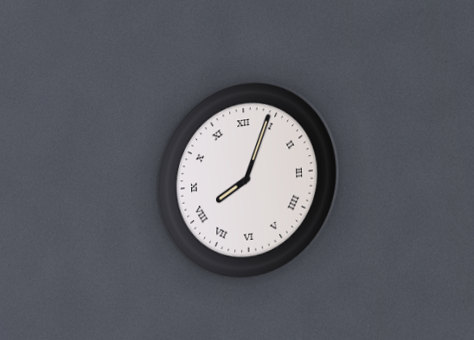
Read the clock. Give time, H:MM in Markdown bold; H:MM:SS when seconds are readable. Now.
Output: **8:04**
